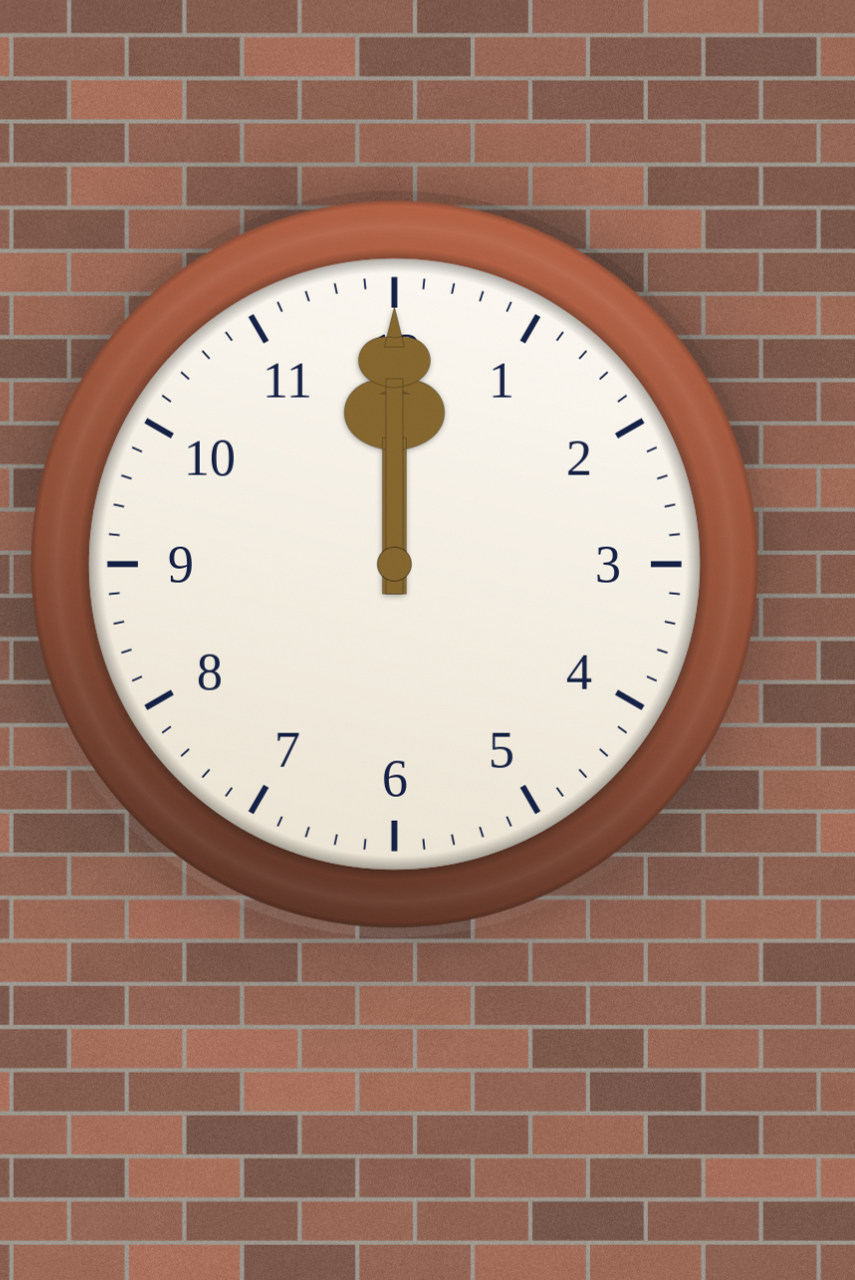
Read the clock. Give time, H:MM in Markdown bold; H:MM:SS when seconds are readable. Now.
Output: **12:00**
